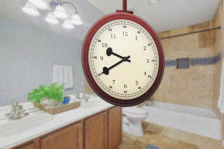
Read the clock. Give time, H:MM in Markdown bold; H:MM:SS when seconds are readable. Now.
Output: **9:40**
